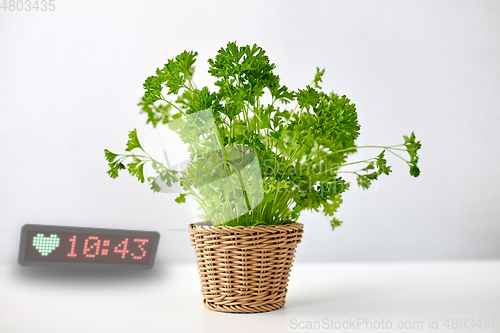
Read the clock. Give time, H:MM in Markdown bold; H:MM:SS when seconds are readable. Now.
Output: **10:43**
